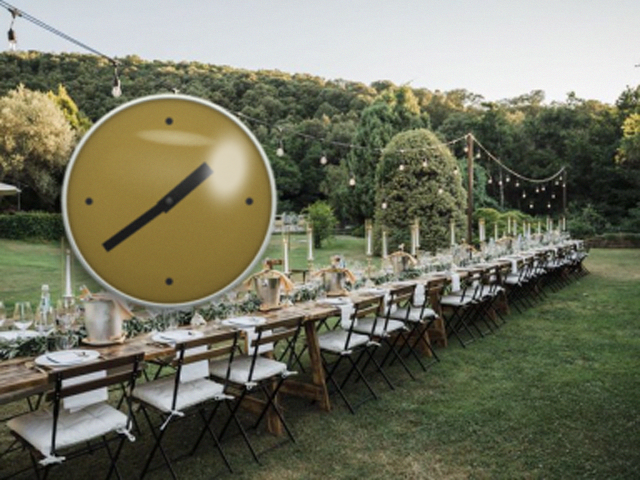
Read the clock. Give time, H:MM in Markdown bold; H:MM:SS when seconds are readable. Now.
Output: **1:39**
